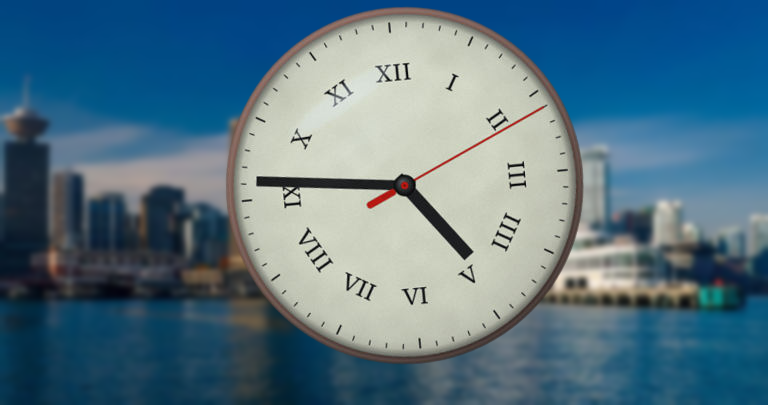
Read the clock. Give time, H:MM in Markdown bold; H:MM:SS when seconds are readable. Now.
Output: **4:46:11**
